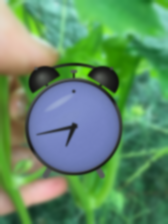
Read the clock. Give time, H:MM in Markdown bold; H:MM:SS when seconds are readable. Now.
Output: **6:43**
